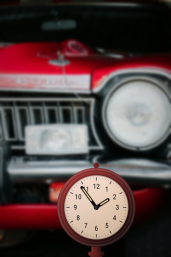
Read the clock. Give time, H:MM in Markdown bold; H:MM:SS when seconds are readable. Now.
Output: **1:54**
